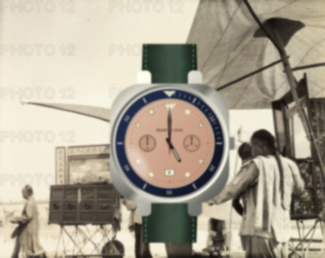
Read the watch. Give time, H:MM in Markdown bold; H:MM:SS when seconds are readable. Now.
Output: **5:00**
